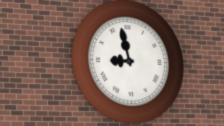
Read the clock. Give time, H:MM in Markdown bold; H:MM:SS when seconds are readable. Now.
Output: **8:58**
